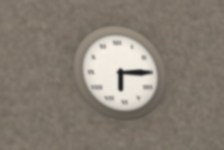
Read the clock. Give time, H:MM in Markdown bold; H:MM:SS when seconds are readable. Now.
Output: **6:15**
